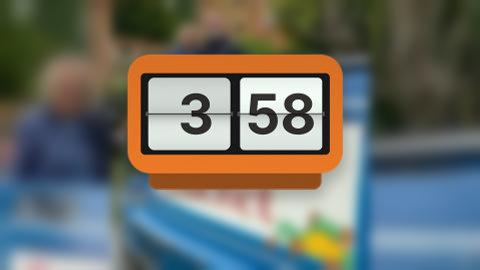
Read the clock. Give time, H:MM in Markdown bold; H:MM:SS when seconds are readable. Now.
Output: **3:58**
